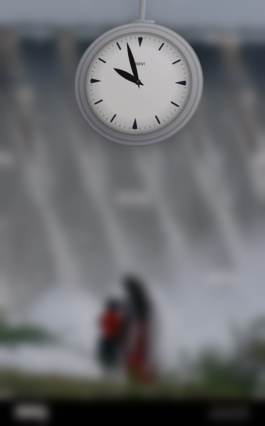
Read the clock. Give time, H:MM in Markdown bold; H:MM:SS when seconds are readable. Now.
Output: **9:57**
